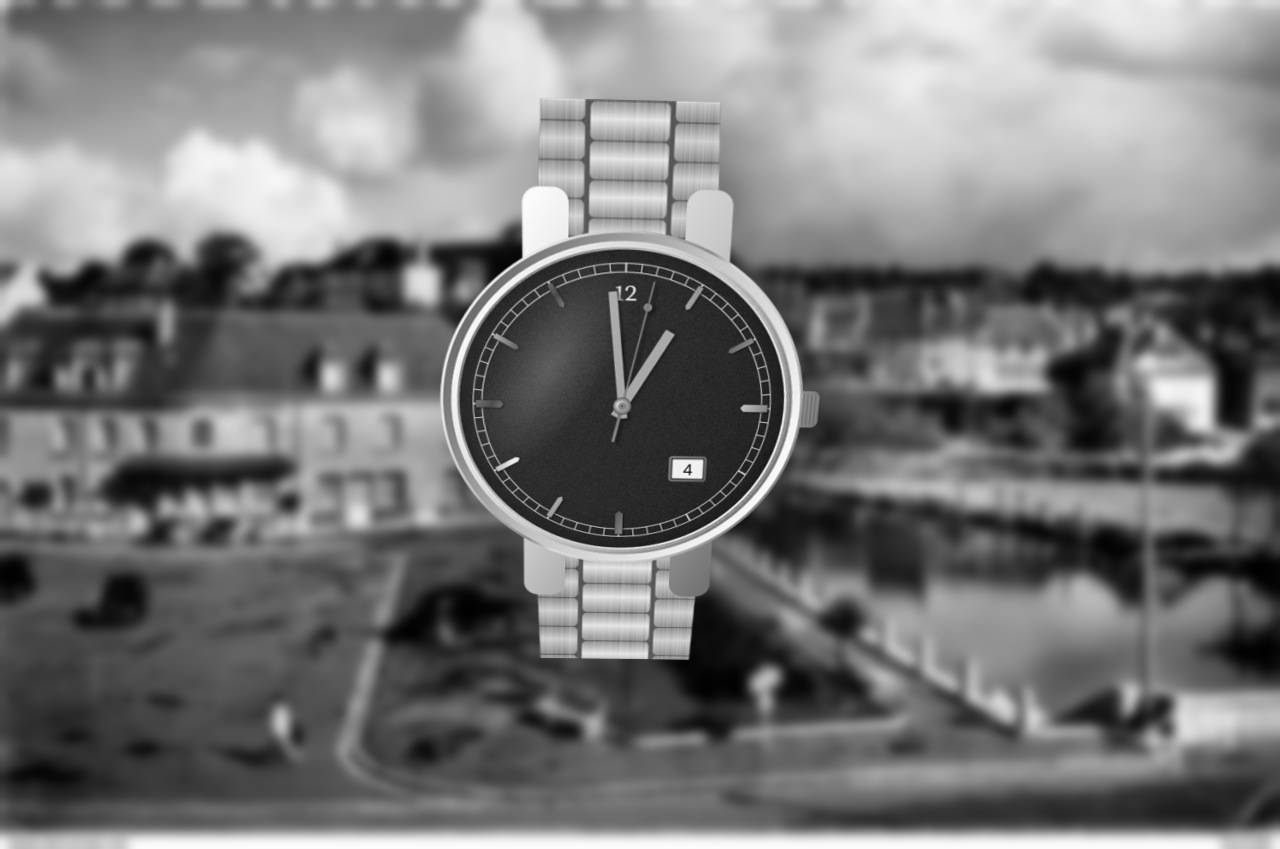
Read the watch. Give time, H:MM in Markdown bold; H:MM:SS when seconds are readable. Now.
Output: **12:59:02**
